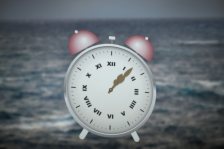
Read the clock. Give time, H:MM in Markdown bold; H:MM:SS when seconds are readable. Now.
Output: **1:07**
